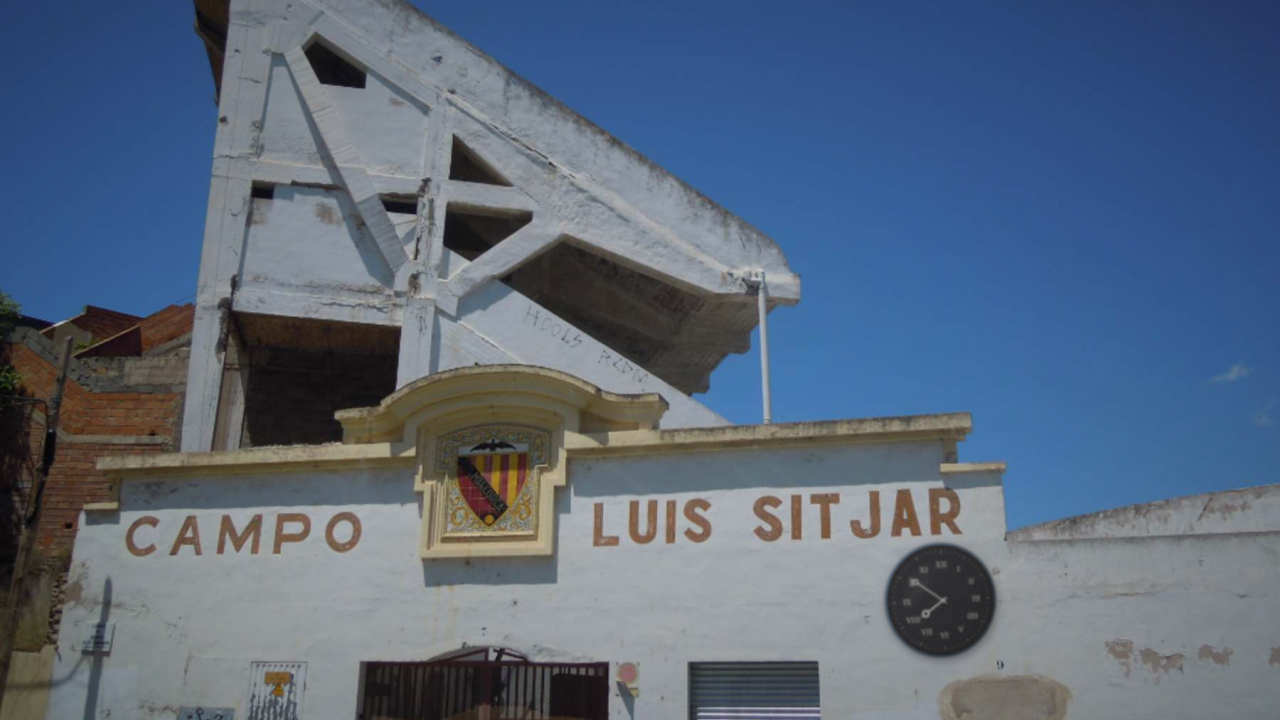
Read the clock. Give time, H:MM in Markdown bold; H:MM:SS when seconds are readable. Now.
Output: **7:51**
